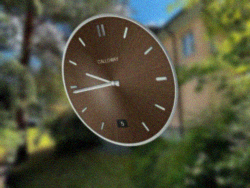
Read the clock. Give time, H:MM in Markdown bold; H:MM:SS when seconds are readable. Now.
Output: **9:44**
